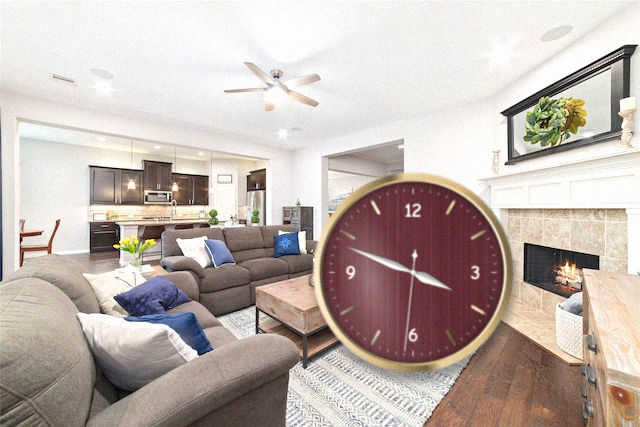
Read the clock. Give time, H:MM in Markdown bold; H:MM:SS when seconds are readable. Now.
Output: **3:48:31**
